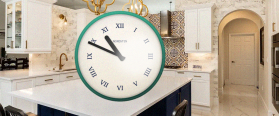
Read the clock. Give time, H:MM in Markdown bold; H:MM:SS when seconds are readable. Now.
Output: **10:49**
